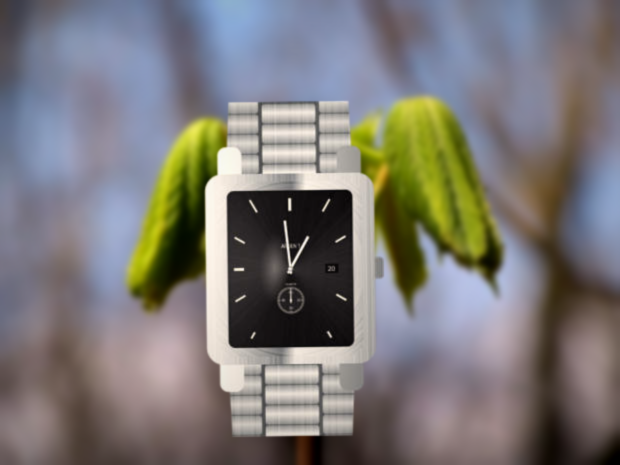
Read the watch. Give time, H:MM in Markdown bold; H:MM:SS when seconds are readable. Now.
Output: **12:59**
